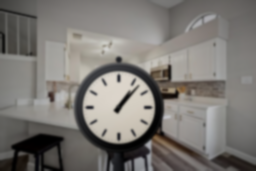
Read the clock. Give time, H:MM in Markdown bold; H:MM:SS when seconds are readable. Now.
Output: **1:07**
